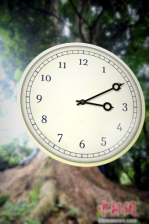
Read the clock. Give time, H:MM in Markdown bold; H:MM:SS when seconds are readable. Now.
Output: **3:10**
